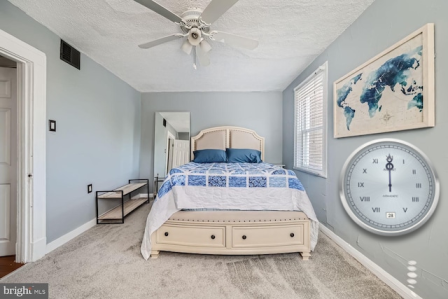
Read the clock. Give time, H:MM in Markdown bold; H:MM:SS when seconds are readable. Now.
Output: **12:00**
